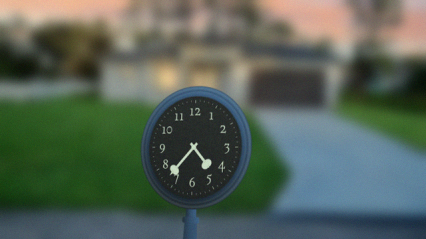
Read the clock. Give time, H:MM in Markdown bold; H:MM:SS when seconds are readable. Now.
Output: **4:37**
